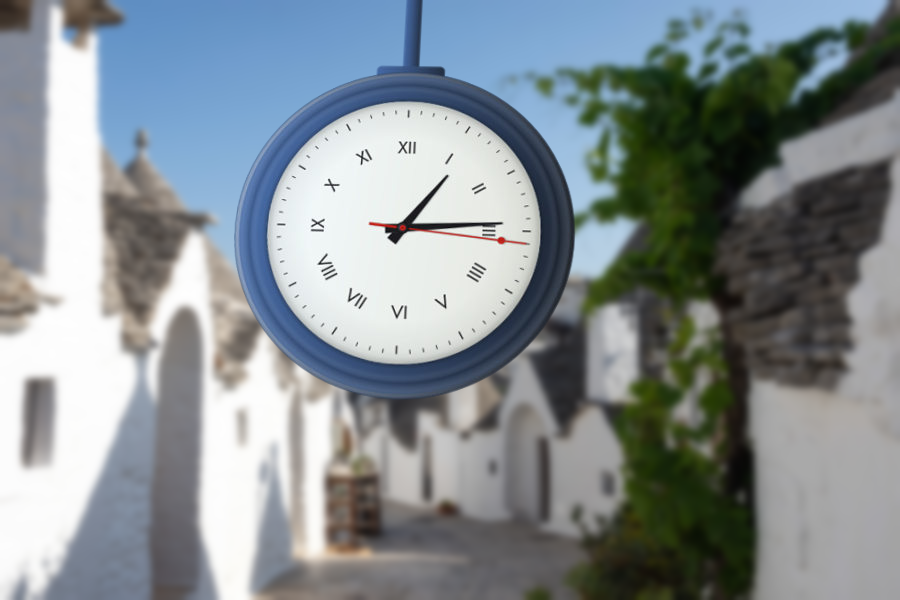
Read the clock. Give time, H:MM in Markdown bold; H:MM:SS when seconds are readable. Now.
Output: **1:14:16**
